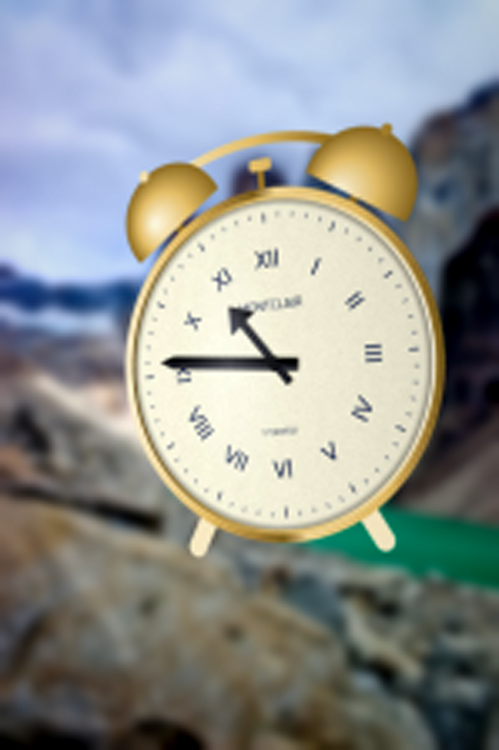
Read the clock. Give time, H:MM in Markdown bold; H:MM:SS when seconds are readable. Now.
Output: **10:46**
